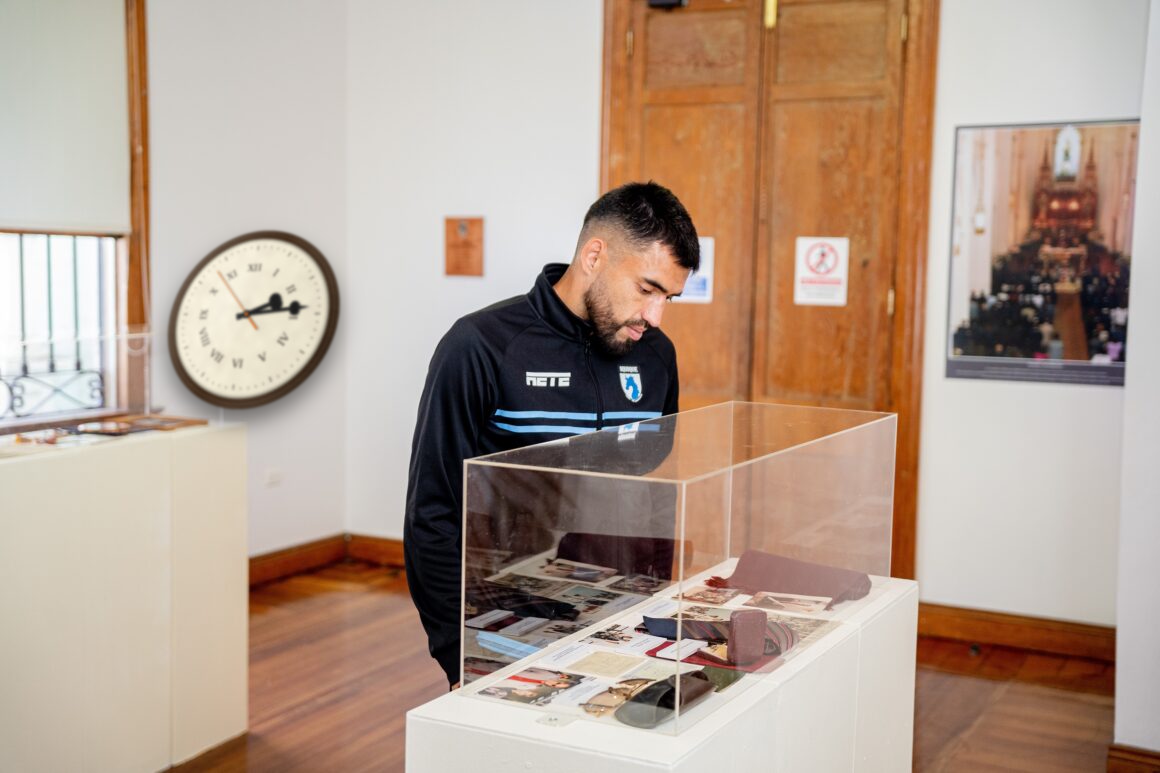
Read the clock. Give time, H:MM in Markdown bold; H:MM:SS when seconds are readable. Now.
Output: **2:13:53**
